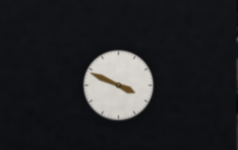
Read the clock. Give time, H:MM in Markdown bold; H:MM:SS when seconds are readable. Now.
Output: **3:49**
